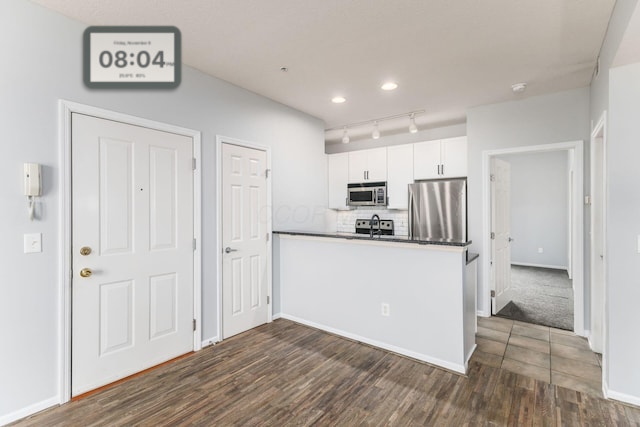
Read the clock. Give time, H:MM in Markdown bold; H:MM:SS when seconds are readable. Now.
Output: **8:04**
